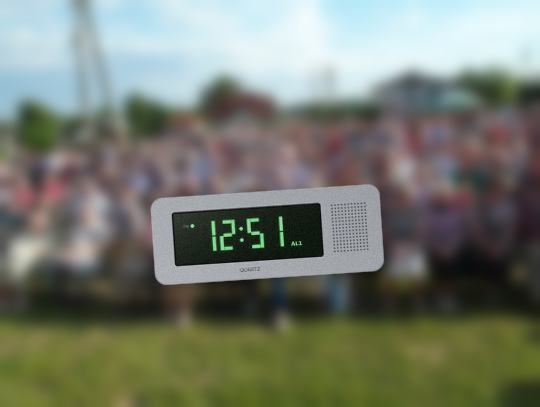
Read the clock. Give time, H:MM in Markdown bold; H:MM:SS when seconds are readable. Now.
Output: **12:51**
